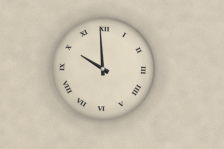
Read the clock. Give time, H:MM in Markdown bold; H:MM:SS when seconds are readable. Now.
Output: **9:59**
